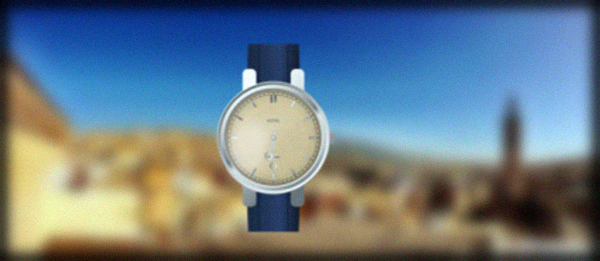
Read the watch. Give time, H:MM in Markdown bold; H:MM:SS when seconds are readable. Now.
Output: **6:30**
